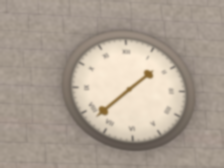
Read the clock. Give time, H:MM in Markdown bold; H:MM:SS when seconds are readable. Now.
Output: **1:38**
